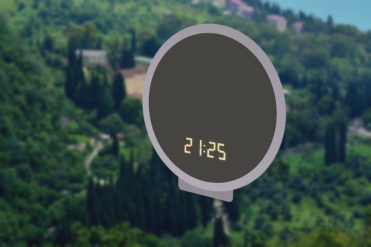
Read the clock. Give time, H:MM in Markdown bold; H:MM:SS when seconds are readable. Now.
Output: **21:25**
